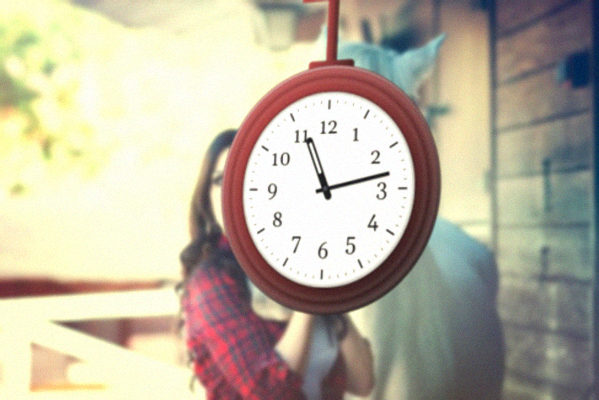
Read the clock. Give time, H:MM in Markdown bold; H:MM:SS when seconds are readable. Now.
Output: **11:13**
